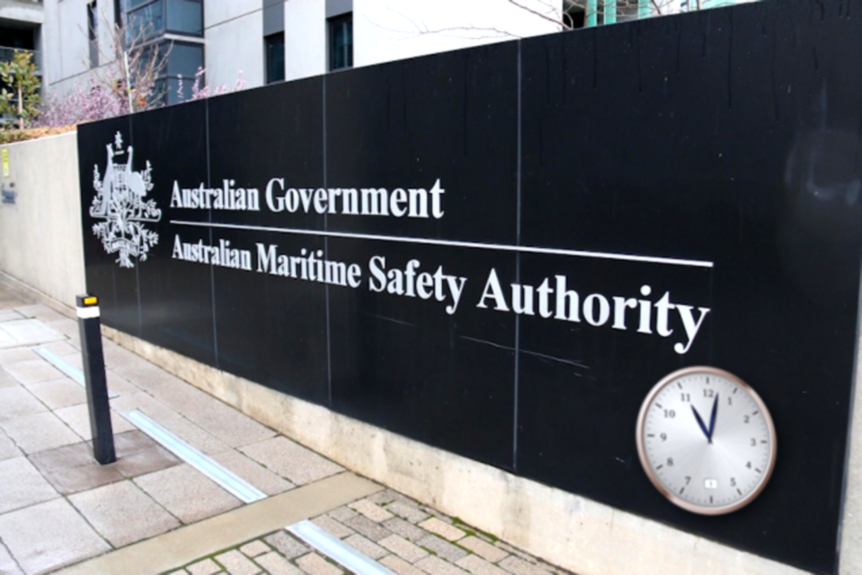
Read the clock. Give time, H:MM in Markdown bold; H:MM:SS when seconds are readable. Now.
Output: **11:02**
